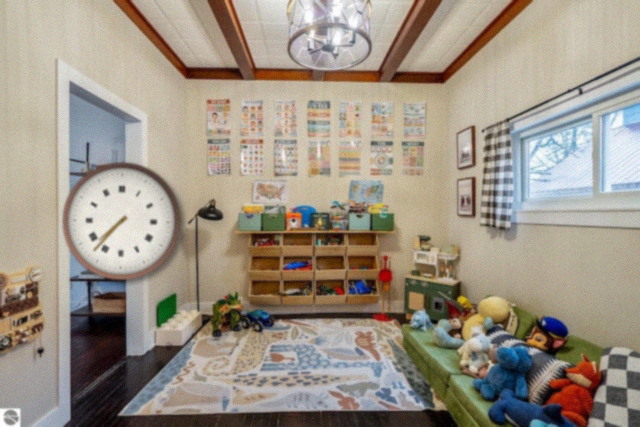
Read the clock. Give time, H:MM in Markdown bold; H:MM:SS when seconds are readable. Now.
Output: **7:37**
